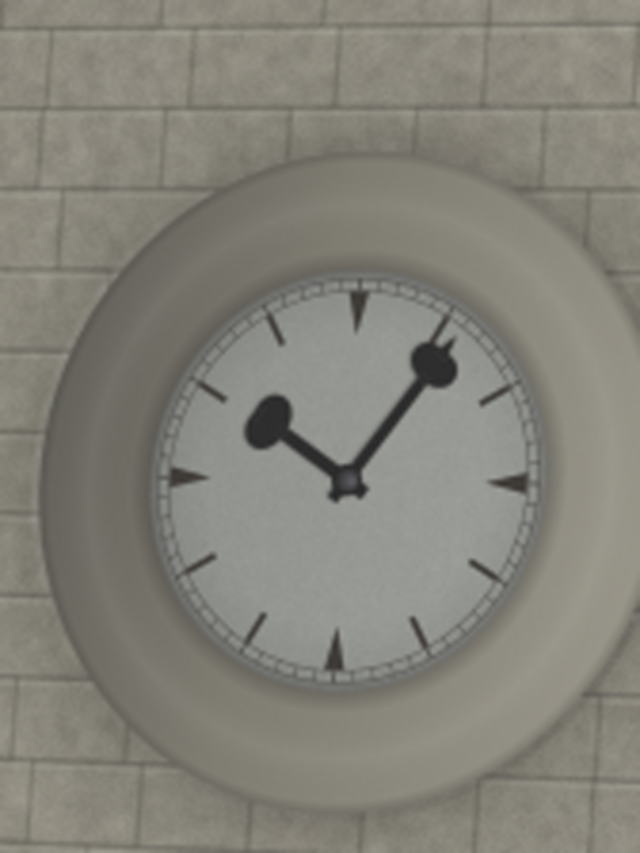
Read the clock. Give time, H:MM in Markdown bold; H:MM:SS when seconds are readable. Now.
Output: **10:06**
